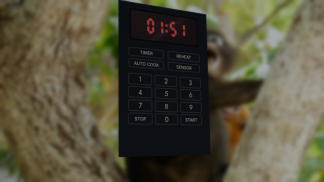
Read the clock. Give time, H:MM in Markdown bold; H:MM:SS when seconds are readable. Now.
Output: **1:51**
